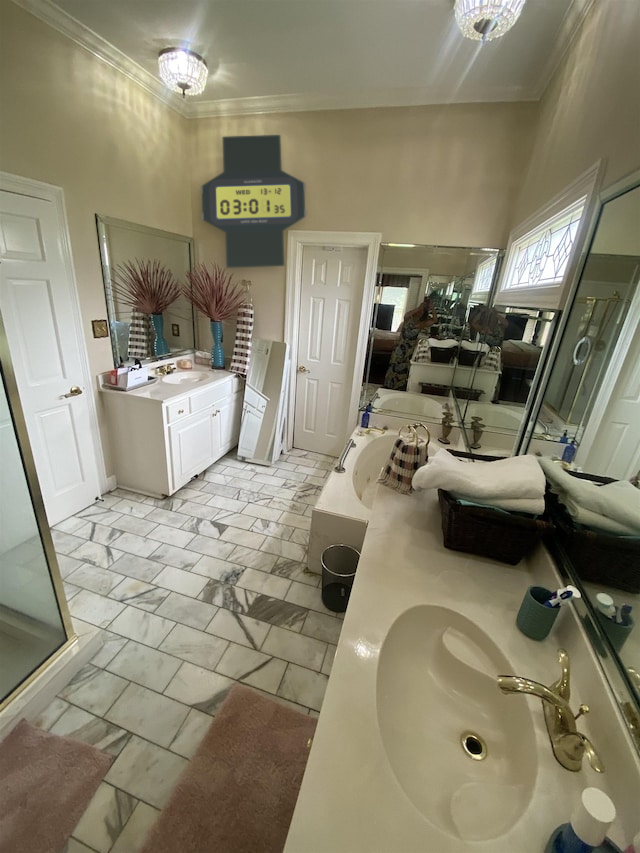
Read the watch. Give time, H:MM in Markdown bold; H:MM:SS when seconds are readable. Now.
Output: **3:01**
